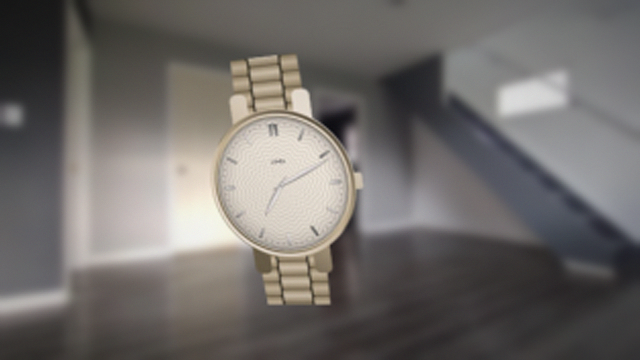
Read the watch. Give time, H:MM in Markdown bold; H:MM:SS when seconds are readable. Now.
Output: **7:11**
